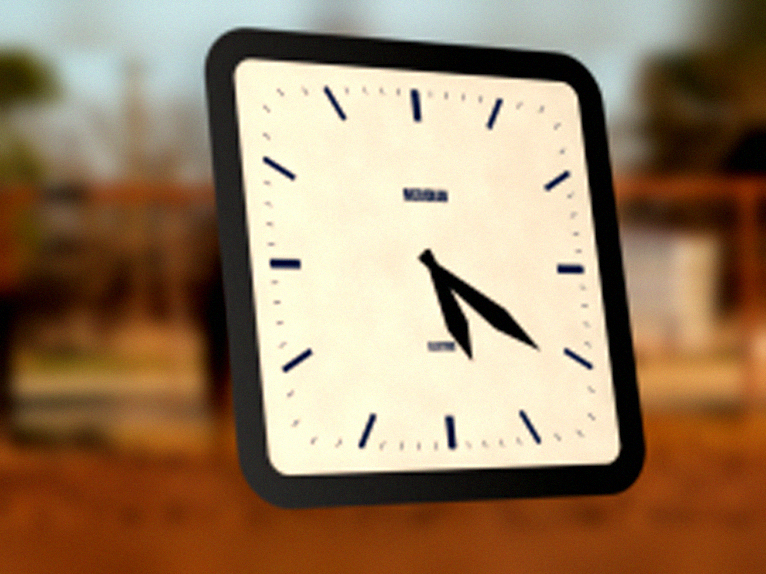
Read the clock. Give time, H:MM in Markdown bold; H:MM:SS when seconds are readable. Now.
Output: **5:21**
